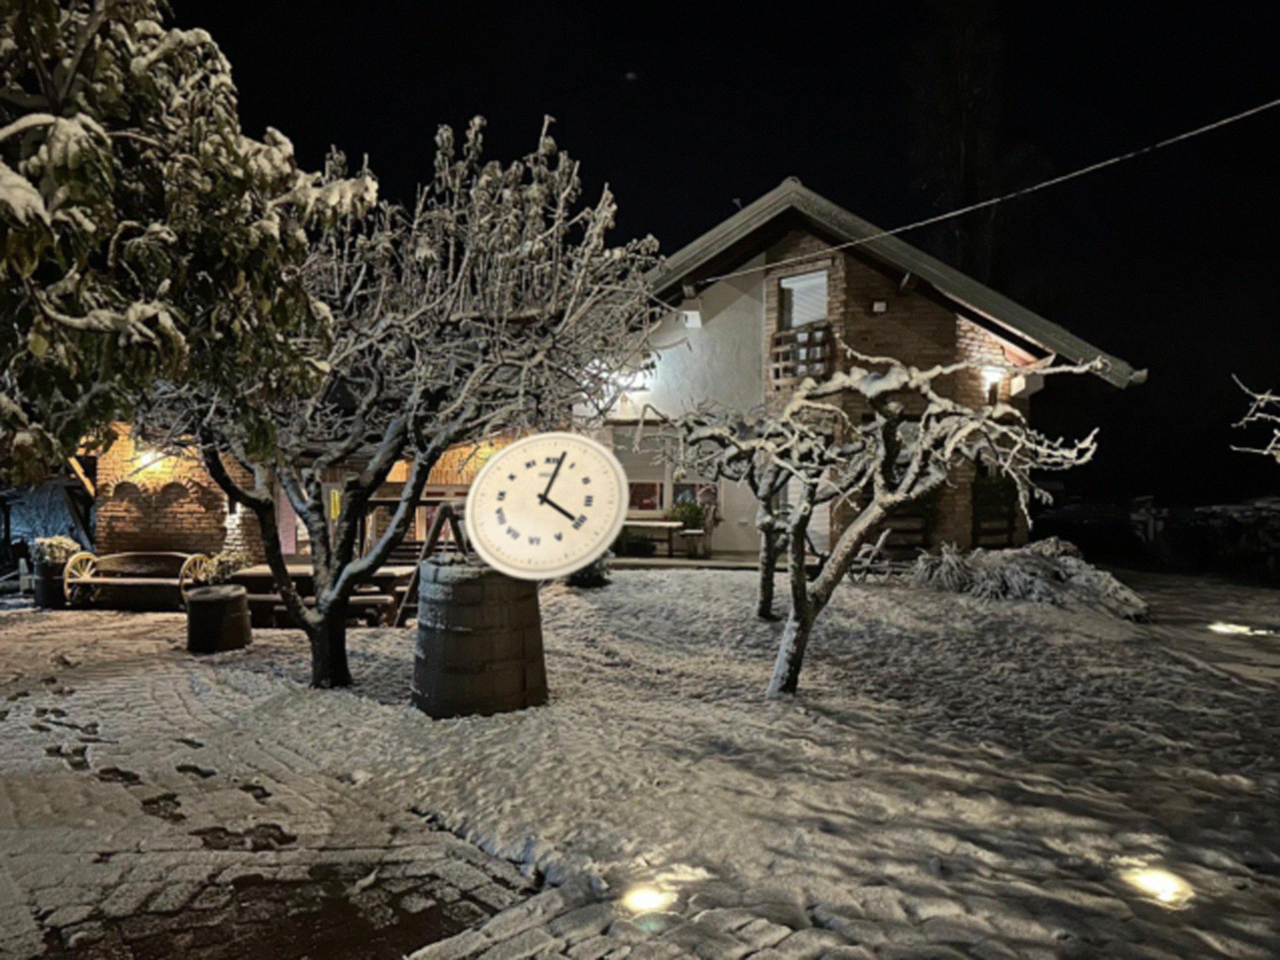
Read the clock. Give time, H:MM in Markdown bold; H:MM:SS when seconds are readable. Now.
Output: **4:02**
